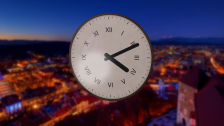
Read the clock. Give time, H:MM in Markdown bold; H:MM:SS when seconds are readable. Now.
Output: **4:11**
